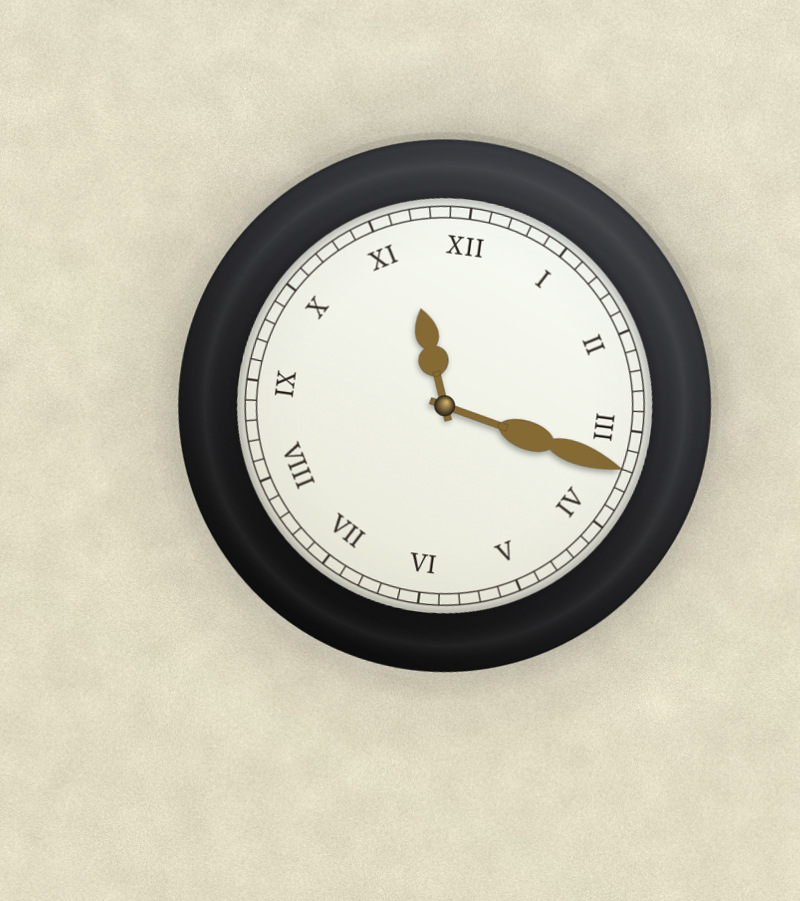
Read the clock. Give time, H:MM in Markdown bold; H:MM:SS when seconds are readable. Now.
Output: **11:17**
